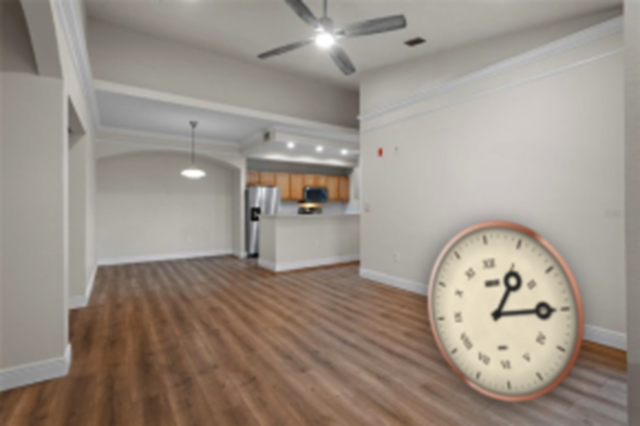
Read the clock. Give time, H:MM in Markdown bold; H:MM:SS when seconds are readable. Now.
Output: **1:15**
